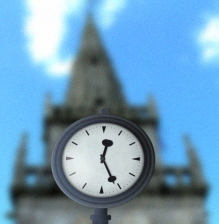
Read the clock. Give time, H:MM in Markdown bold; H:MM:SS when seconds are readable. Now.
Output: **12:26**
